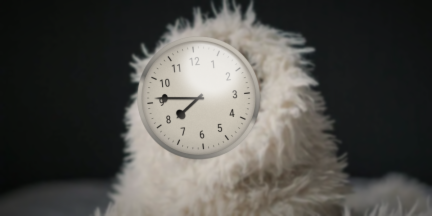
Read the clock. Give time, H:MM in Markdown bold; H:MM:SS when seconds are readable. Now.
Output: **7:46**
